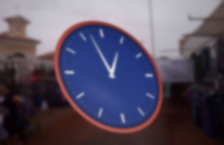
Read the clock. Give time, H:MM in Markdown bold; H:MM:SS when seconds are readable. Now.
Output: **12:57**
